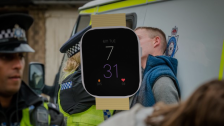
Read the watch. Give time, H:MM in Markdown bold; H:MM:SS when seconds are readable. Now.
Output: **7:31**
